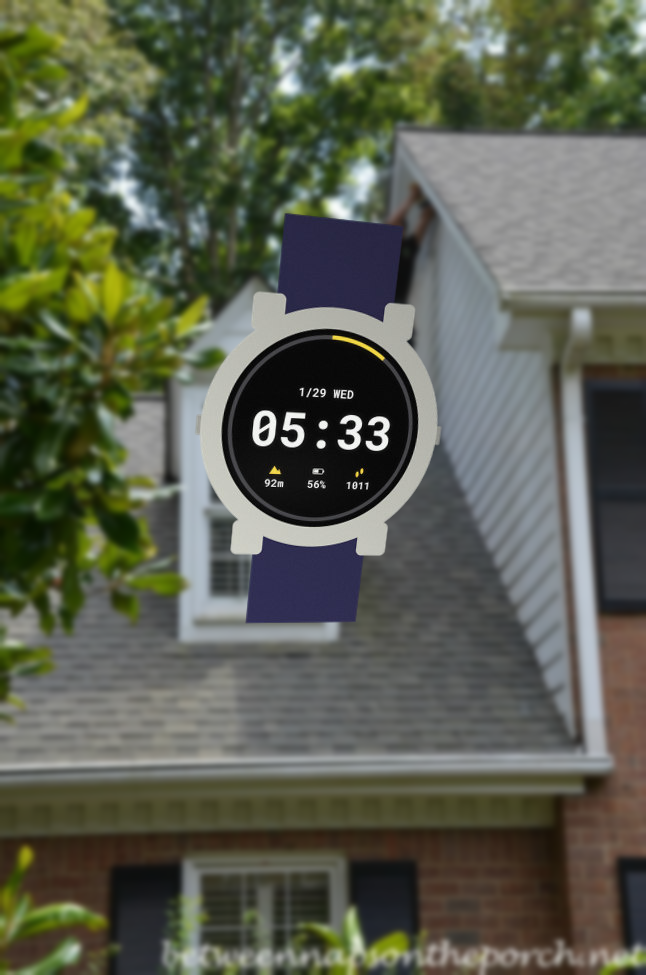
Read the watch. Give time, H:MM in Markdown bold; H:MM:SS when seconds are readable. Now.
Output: **5:33**
